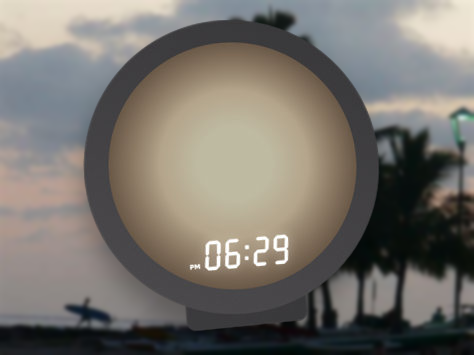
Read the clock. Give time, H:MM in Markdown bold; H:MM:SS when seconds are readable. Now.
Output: **6:29**
